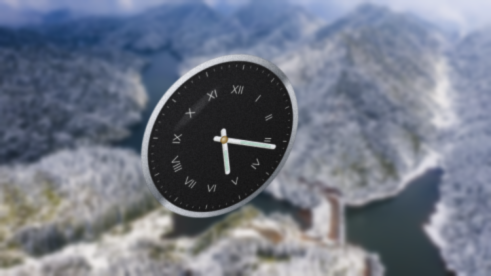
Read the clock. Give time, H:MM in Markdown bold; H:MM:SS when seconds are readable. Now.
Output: **5:16**
